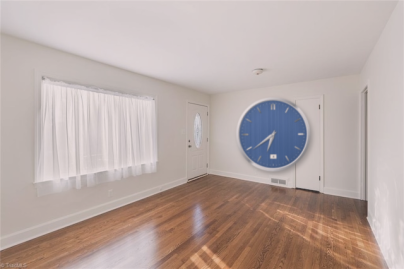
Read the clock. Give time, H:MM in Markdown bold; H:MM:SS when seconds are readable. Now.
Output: **6:39**
